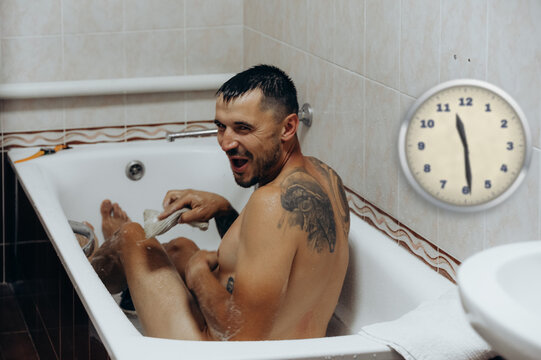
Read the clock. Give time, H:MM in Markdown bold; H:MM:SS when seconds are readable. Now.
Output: **11:29**
